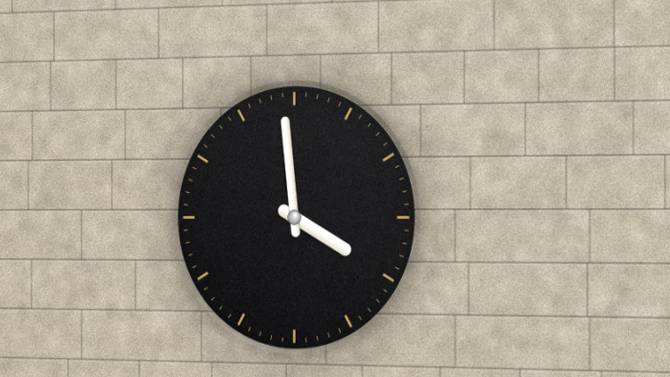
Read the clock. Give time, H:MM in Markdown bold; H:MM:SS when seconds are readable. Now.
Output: **3:59**
